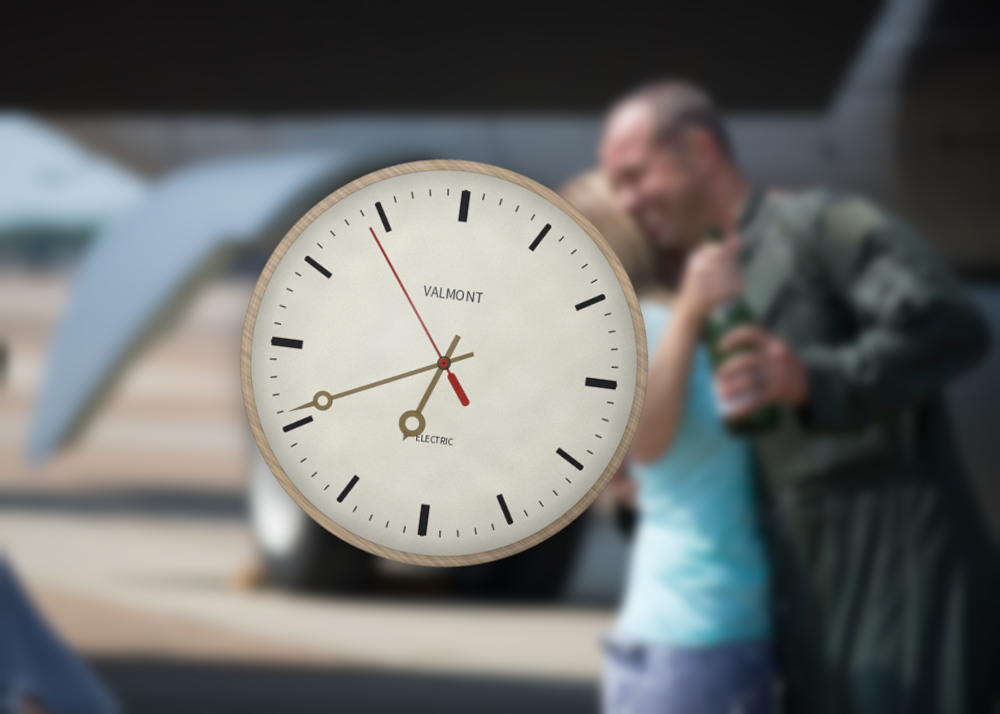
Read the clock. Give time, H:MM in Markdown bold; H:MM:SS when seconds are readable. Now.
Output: **6:40:54**
